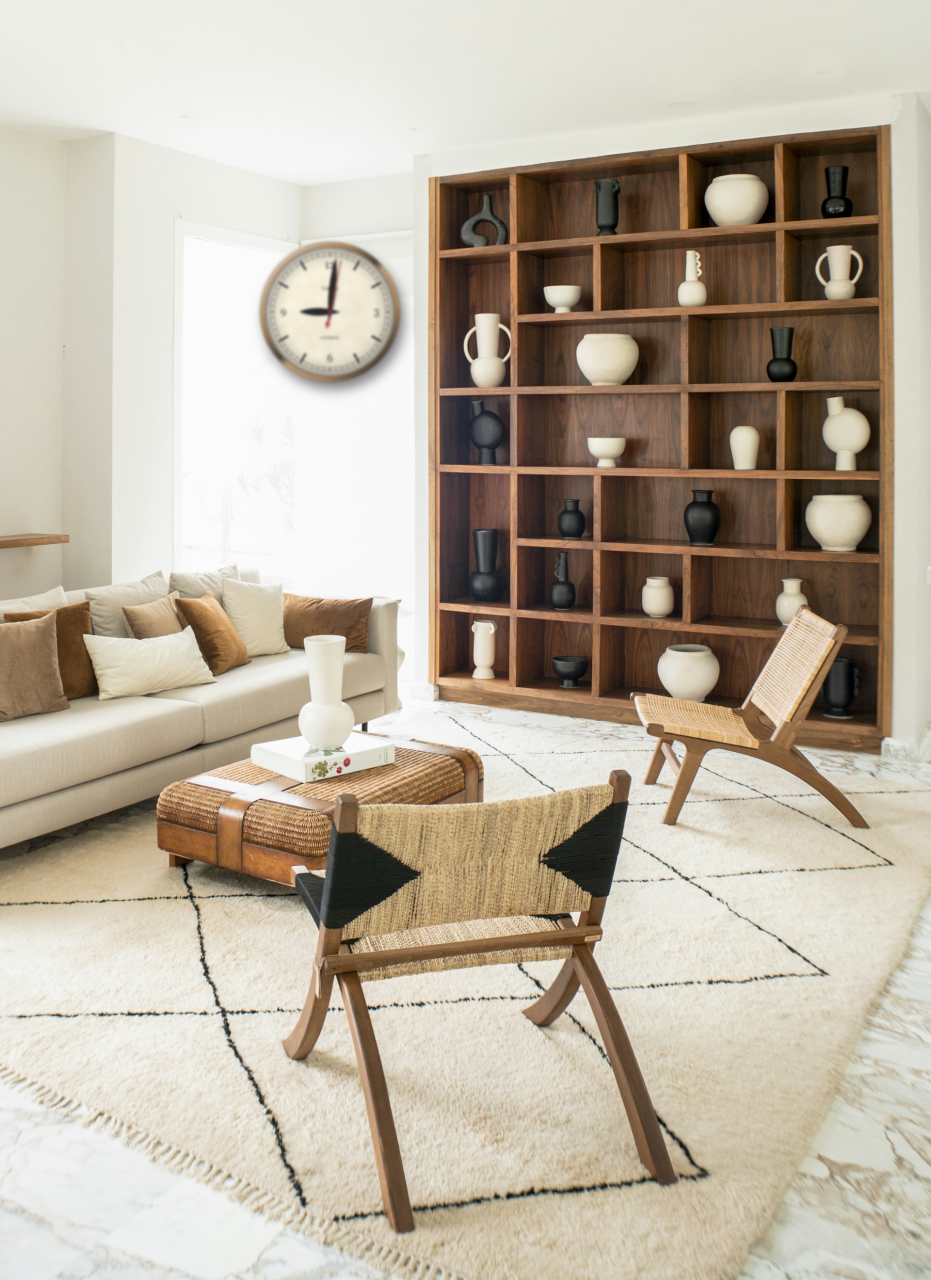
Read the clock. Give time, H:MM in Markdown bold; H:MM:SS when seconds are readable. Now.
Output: **9:01:02**
